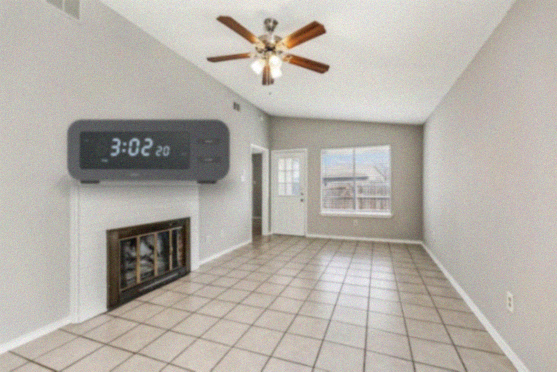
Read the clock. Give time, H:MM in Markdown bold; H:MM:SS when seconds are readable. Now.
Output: **3:02**
